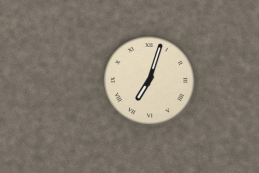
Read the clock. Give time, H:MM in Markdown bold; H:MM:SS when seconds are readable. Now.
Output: **7:03**
